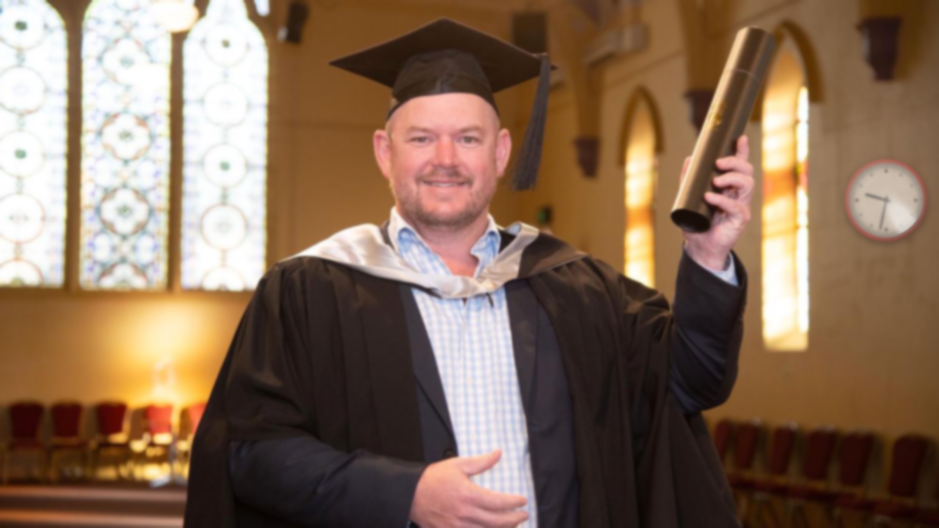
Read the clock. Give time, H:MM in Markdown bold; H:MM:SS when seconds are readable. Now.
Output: **9:32**
